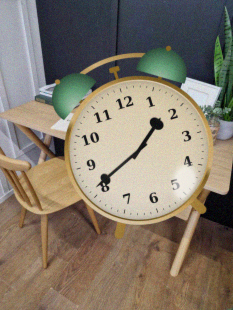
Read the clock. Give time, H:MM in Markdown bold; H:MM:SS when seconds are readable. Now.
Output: **1:41**
